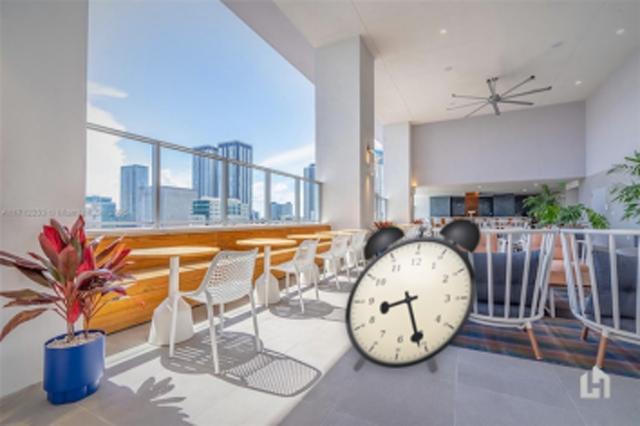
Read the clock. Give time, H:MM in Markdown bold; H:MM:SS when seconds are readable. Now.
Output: **8:26**
